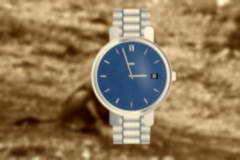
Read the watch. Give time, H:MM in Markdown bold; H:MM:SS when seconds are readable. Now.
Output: **2:57**
